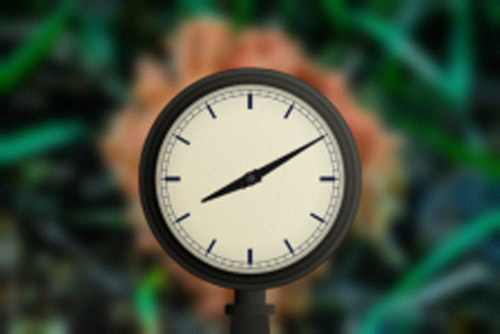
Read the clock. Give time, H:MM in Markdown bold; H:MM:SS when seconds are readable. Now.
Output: **8:10**
